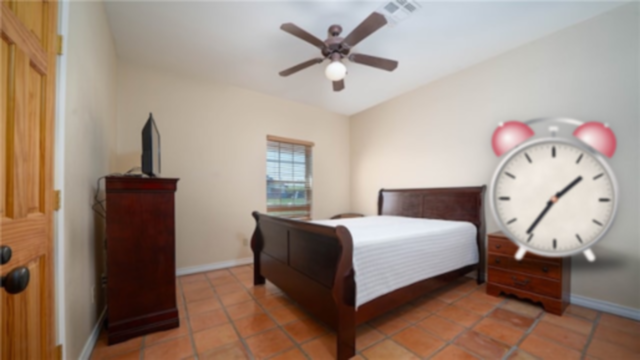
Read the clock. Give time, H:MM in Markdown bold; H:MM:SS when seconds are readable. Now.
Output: **1:36**
